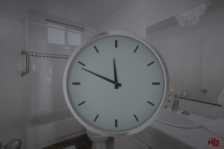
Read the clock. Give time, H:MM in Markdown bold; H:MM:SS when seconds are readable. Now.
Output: **11:49**
